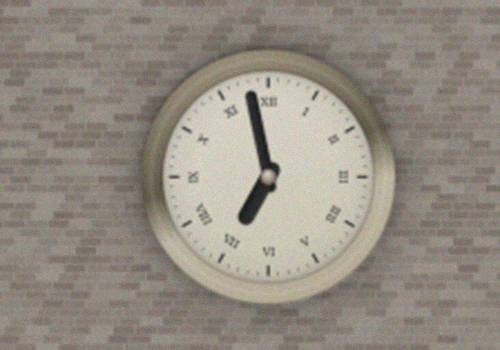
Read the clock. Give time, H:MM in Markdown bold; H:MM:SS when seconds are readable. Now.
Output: **6:58**
